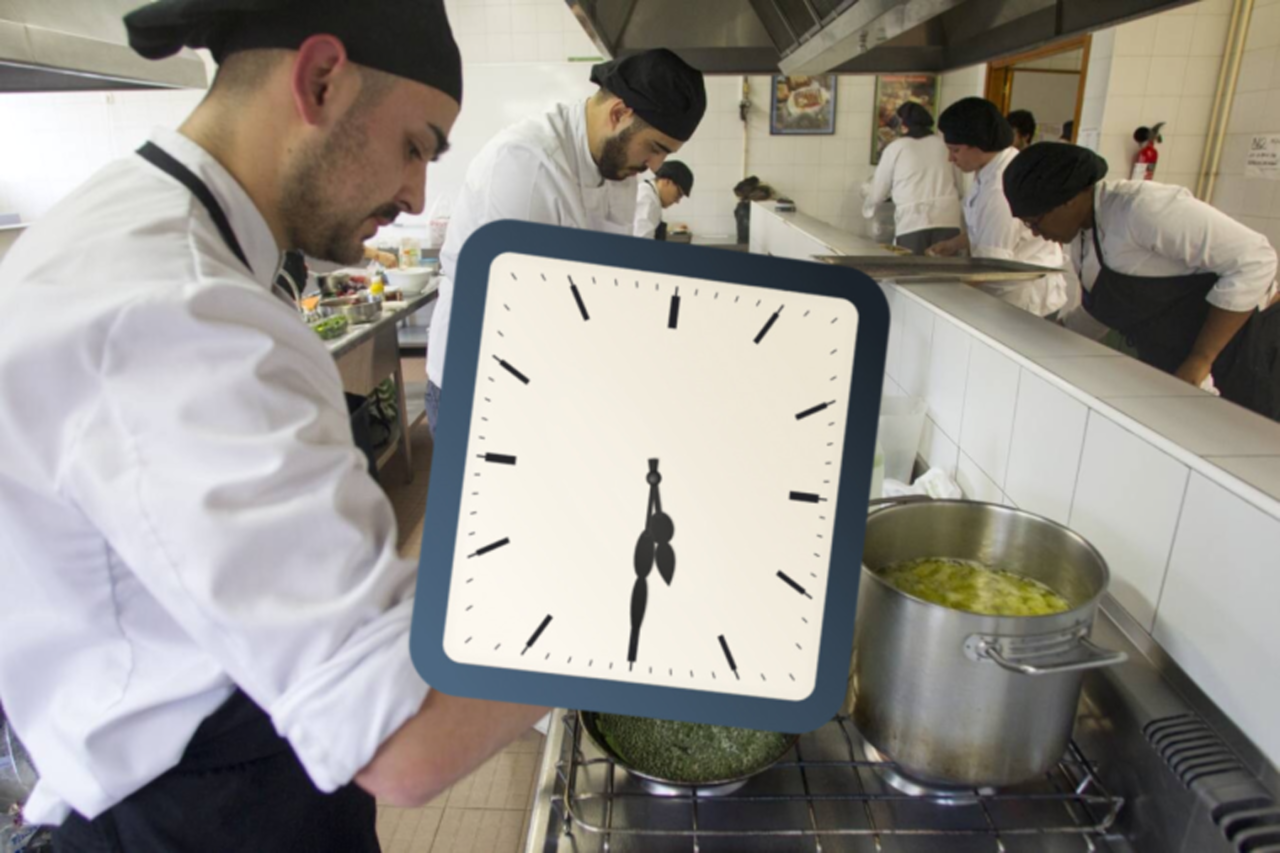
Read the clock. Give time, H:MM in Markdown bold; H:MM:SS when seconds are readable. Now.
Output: **5:30**
